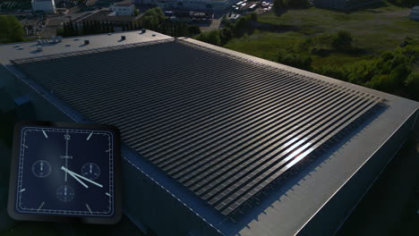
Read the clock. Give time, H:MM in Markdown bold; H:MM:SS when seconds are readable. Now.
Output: **4:19**
